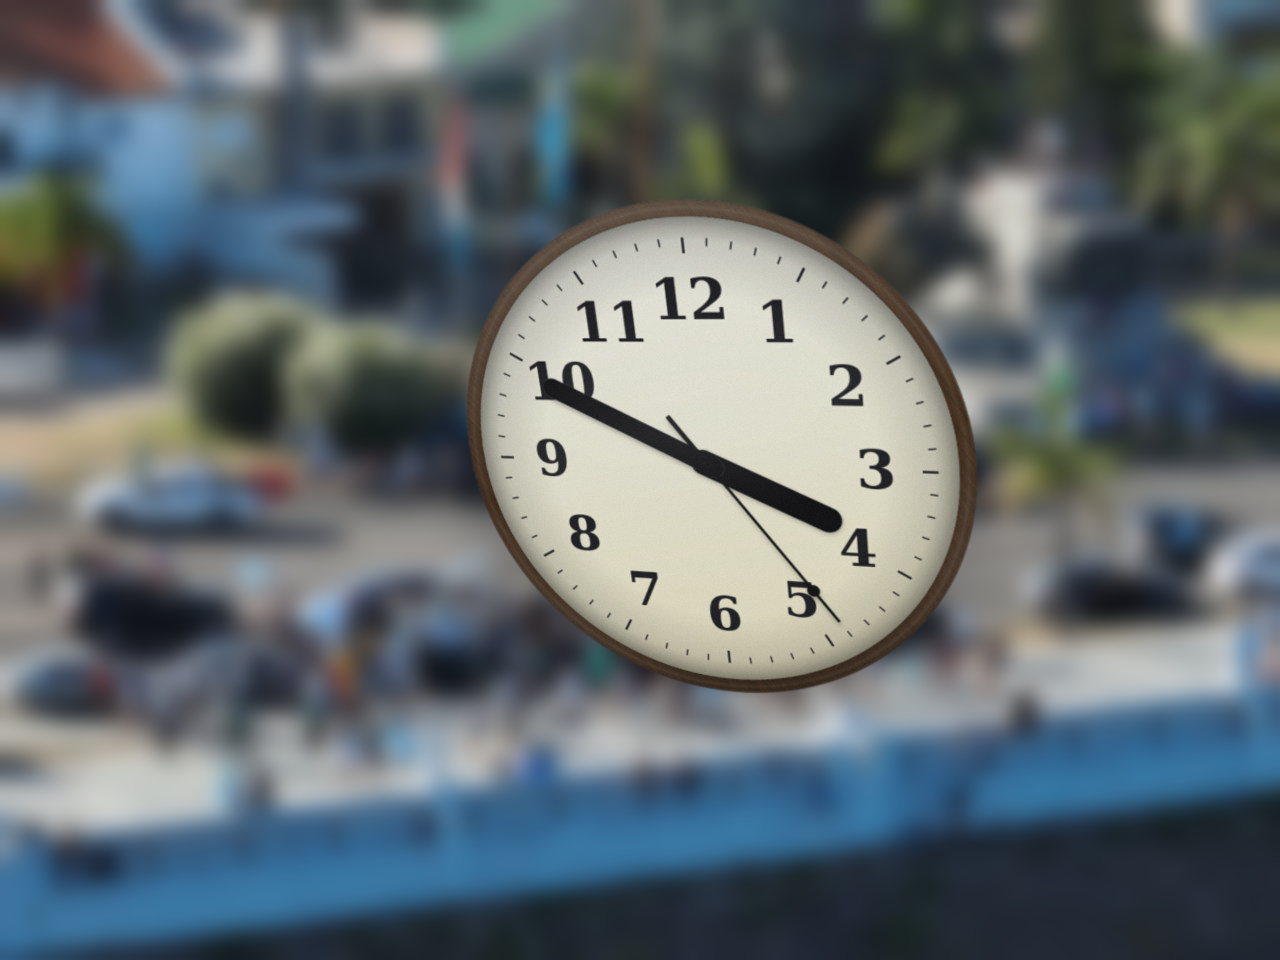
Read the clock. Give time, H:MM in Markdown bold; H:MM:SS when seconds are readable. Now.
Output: **3:49:24**
